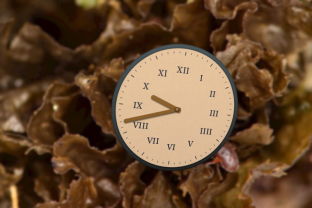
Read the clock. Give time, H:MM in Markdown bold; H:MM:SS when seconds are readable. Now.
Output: **9:42**
